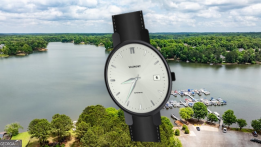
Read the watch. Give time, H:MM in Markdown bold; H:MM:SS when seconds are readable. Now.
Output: **8:36**
